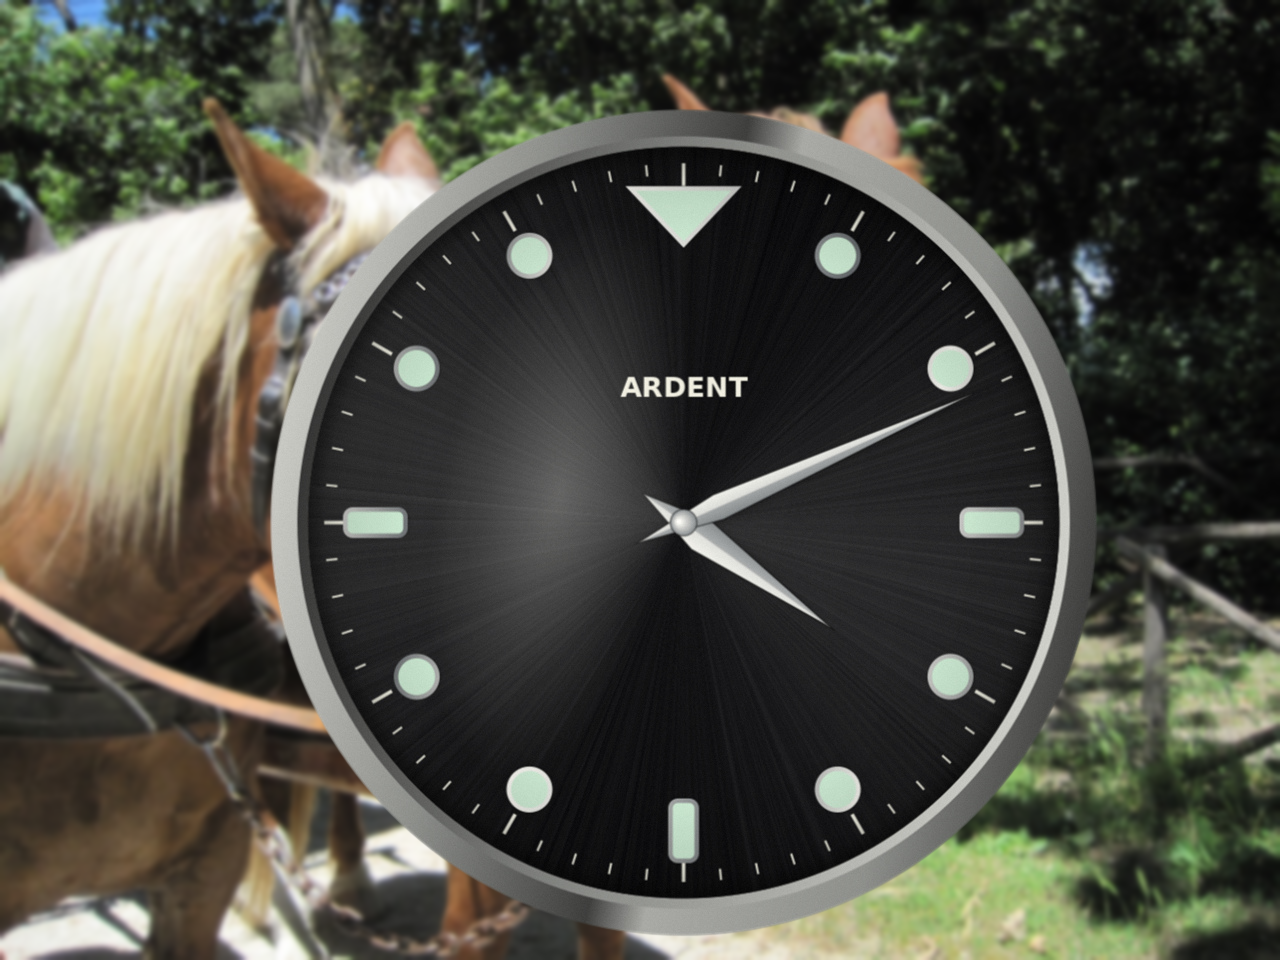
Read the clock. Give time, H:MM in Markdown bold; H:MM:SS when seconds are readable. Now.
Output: **4:11**
